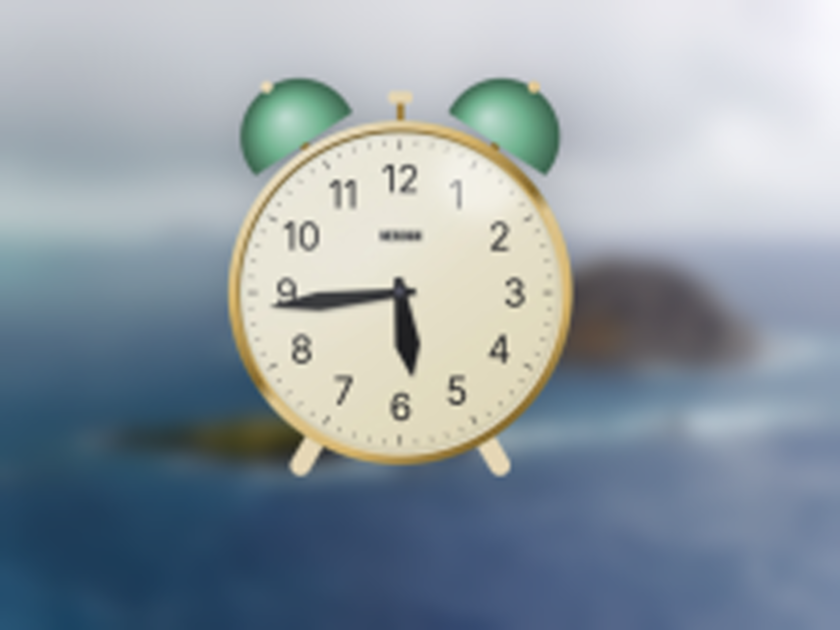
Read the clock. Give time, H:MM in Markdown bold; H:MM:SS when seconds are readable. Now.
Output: **5:44**
